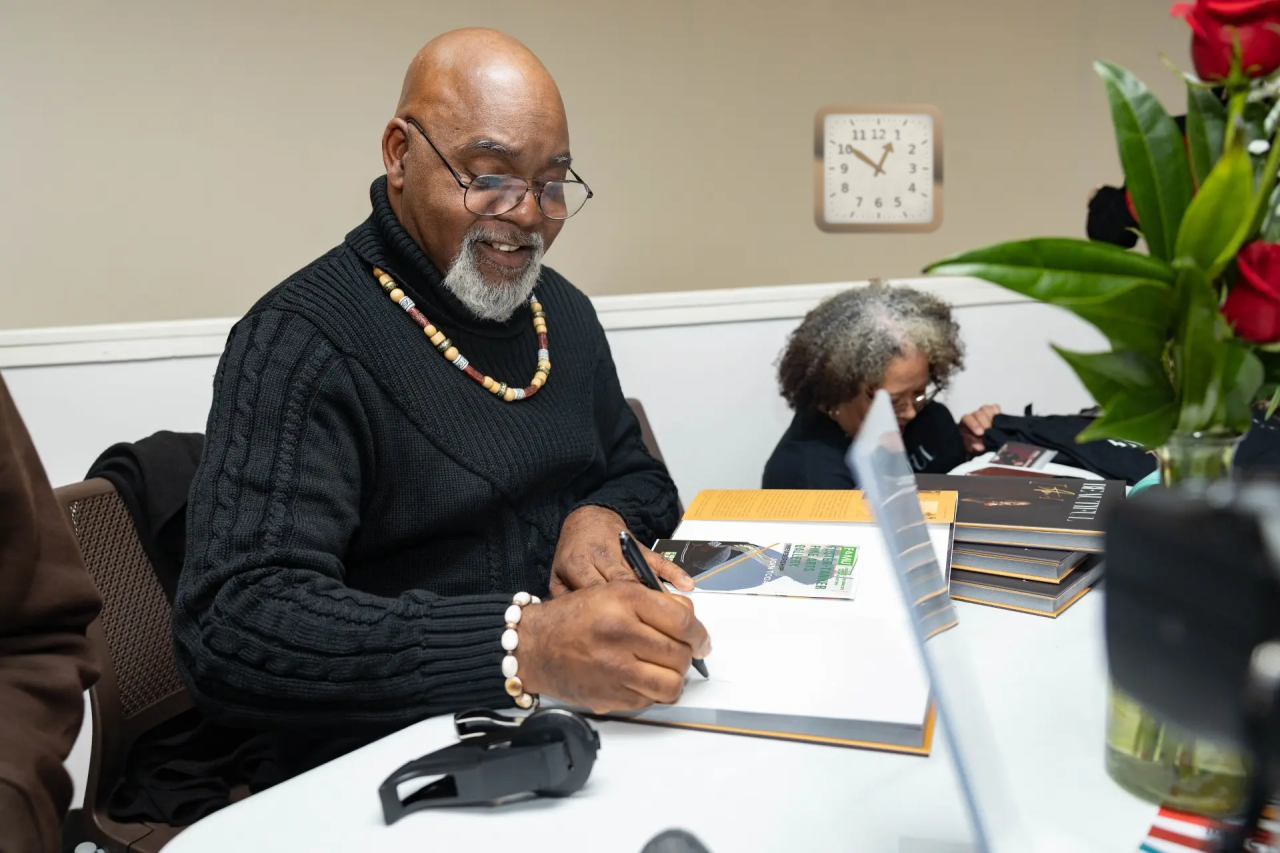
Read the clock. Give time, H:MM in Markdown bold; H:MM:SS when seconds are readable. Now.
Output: **12:51**
